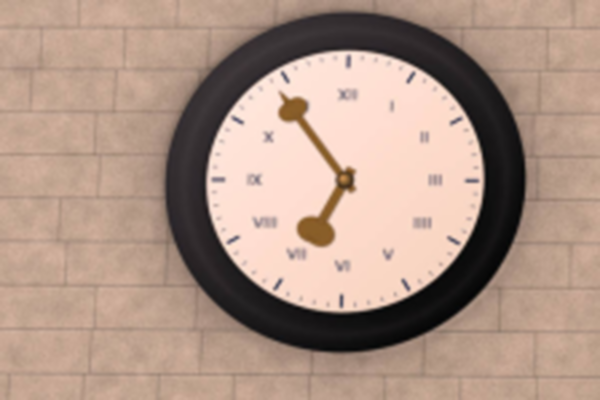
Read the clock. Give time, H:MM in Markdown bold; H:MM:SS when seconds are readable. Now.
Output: **6:54**
